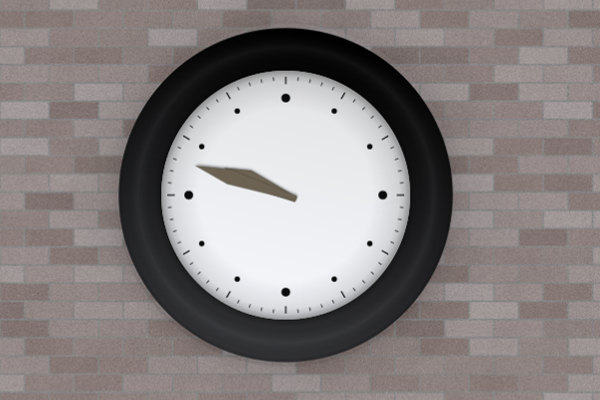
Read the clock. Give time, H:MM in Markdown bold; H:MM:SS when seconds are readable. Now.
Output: **9:48**
